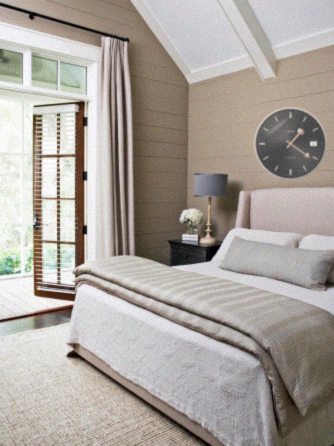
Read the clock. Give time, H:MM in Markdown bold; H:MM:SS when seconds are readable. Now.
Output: **1:21**
